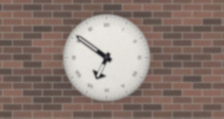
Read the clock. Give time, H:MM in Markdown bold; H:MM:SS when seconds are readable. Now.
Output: **6:51**
